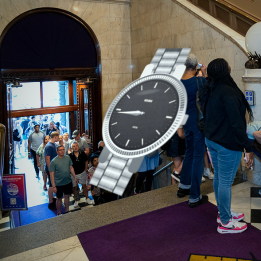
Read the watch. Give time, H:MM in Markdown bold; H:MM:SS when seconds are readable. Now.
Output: **8:44**
